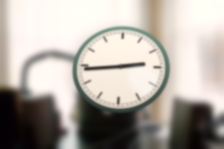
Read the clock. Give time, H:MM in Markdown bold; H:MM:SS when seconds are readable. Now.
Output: **2:44**
